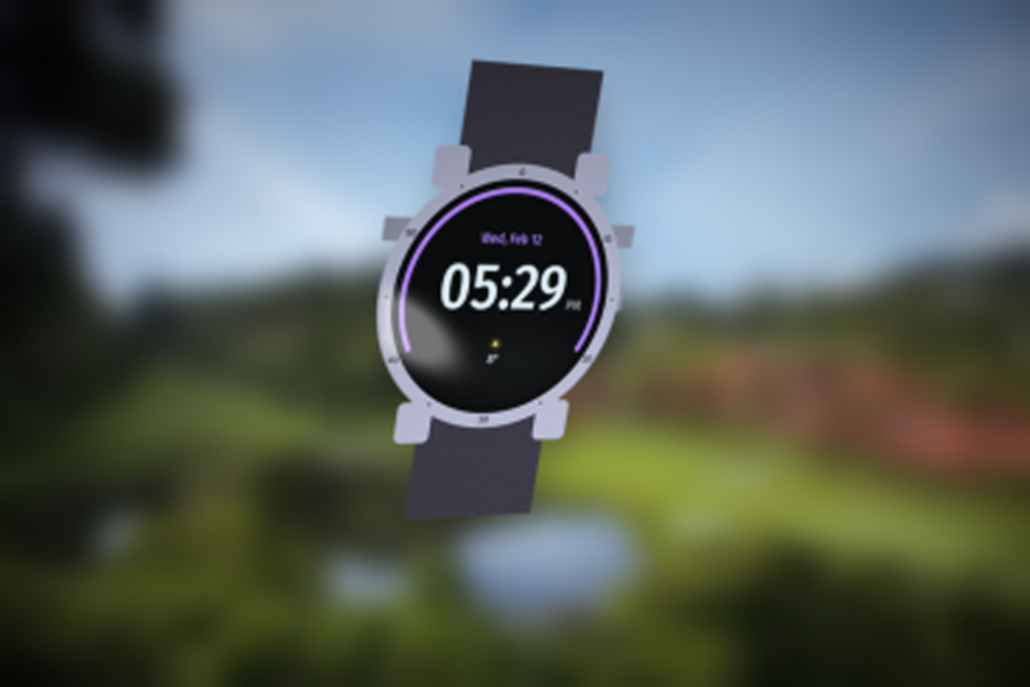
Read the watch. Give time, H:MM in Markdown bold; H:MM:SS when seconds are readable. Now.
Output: **5:29**
